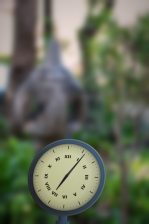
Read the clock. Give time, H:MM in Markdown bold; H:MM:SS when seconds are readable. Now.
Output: **7:06**
